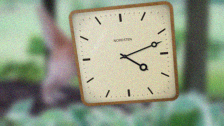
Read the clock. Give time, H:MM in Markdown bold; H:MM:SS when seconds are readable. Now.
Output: **4:12**
